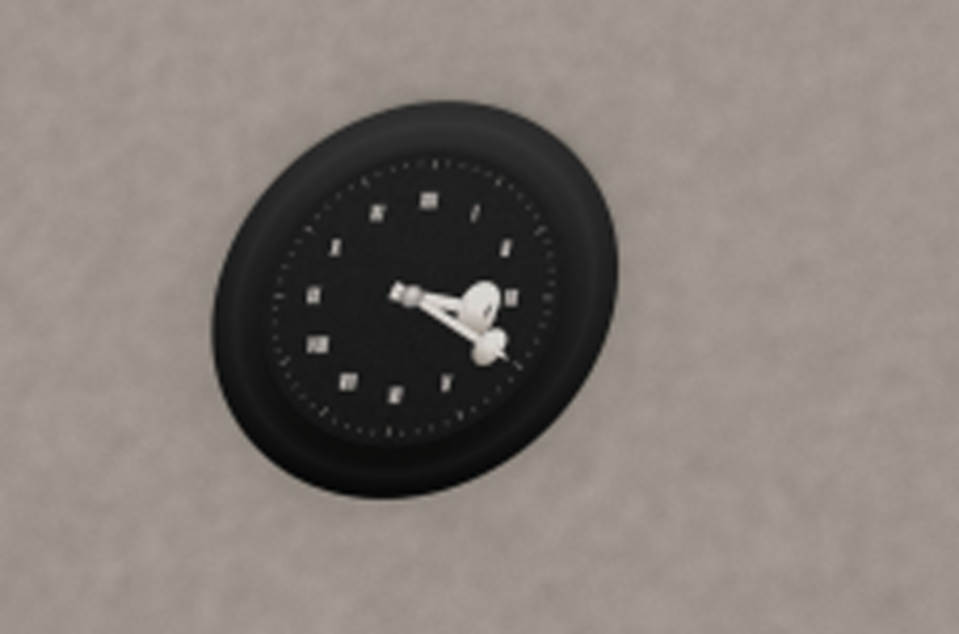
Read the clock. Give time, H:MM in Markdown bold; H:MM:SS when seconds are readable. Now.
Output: **3:20**
